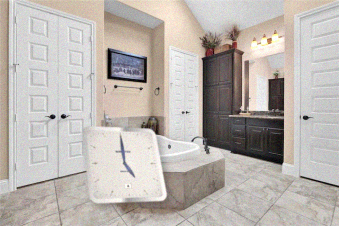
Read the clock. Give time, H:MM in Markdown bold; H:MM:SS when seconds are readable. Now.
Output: **5:00**
